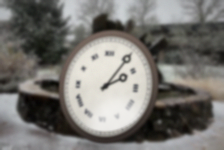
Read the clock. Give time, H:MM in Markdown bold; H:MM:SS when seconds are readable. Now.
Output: **2:06**
